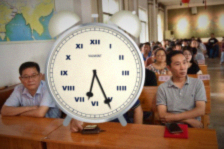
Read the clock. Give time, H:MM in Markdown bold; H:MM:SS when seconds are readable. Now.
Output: **6:26**
